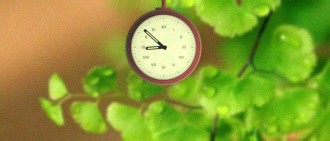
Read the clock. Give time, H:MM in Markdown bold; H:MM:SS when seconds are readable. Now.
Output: **8:52**
